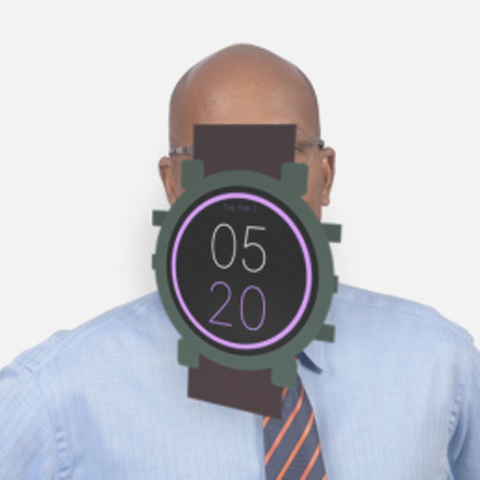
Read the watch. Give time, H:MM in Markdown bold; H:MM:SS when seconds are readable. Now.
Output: **5:20**
